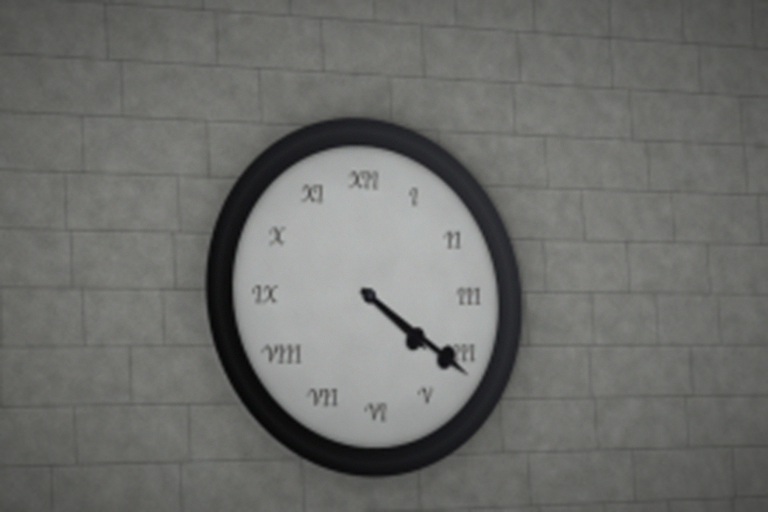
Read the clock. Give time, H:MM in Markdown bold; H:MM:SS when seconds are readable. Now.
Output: **4:21**
